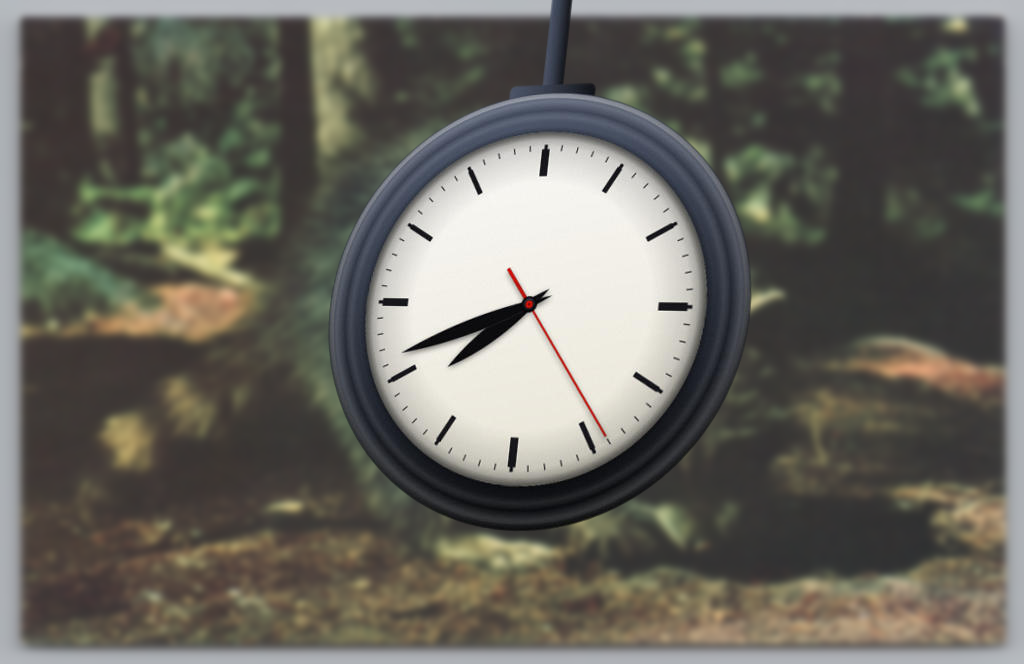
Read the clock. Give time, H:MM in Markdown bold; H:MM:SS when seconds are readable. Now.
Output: **7:41:24**
